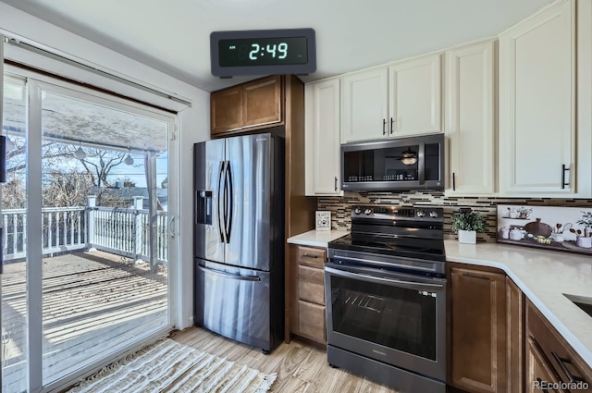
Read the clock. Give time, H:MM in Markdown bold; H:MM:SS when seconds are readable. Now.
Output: **2:49**
